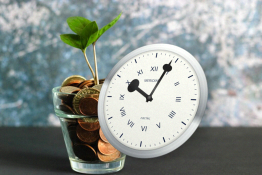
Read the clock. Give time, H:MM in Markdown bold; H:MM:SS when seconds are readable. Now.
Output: **10:04**
